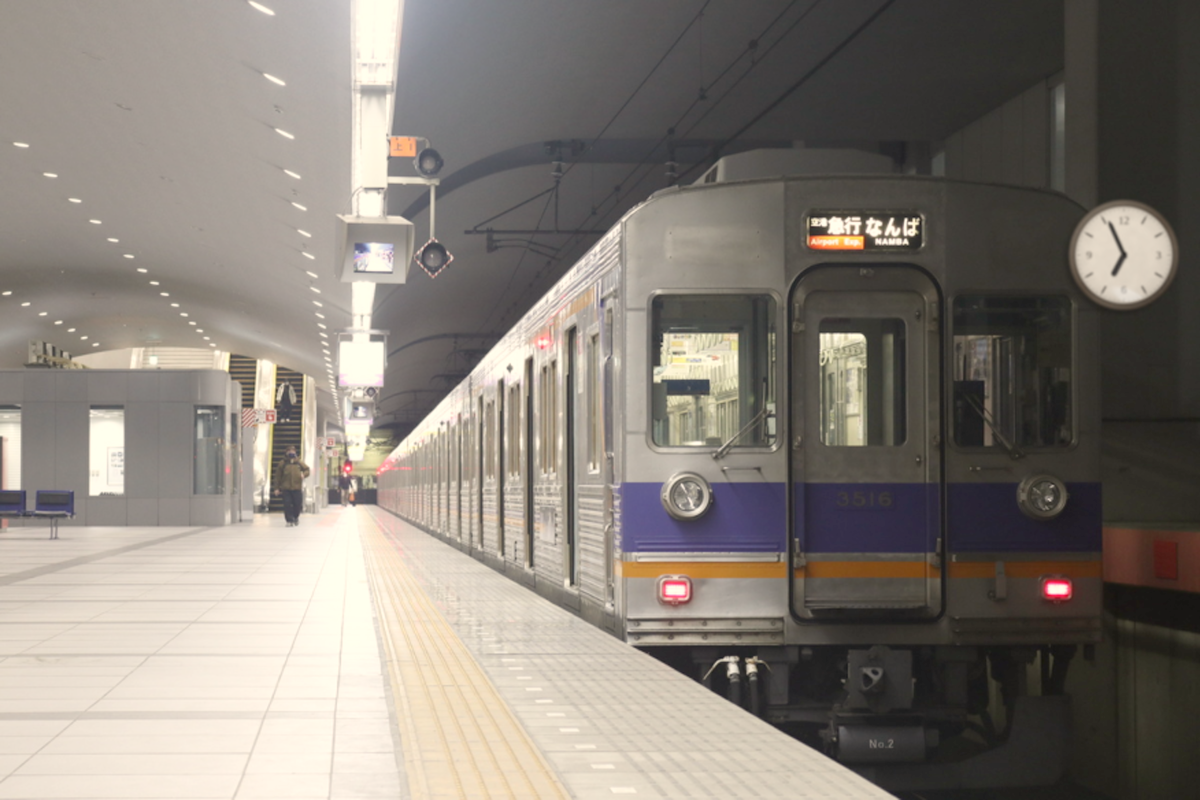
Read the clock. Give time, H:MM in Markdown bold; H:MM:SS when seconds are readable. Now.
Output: **6:56**
